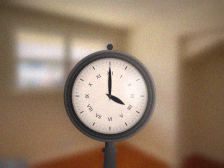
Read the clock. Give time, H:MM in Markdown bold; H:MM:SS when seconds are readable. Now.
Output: **4:00**
